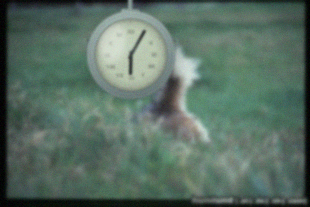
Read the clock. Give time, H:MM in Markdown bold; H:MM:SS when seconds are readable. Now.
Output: **6:05**
